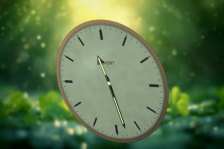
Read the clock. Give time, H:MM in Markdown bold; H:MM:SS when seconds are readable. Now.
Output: **11:28**
